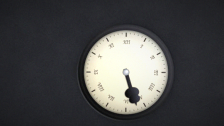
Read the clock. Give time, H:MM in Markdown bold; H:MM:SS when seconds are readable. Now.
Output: **5:27**
